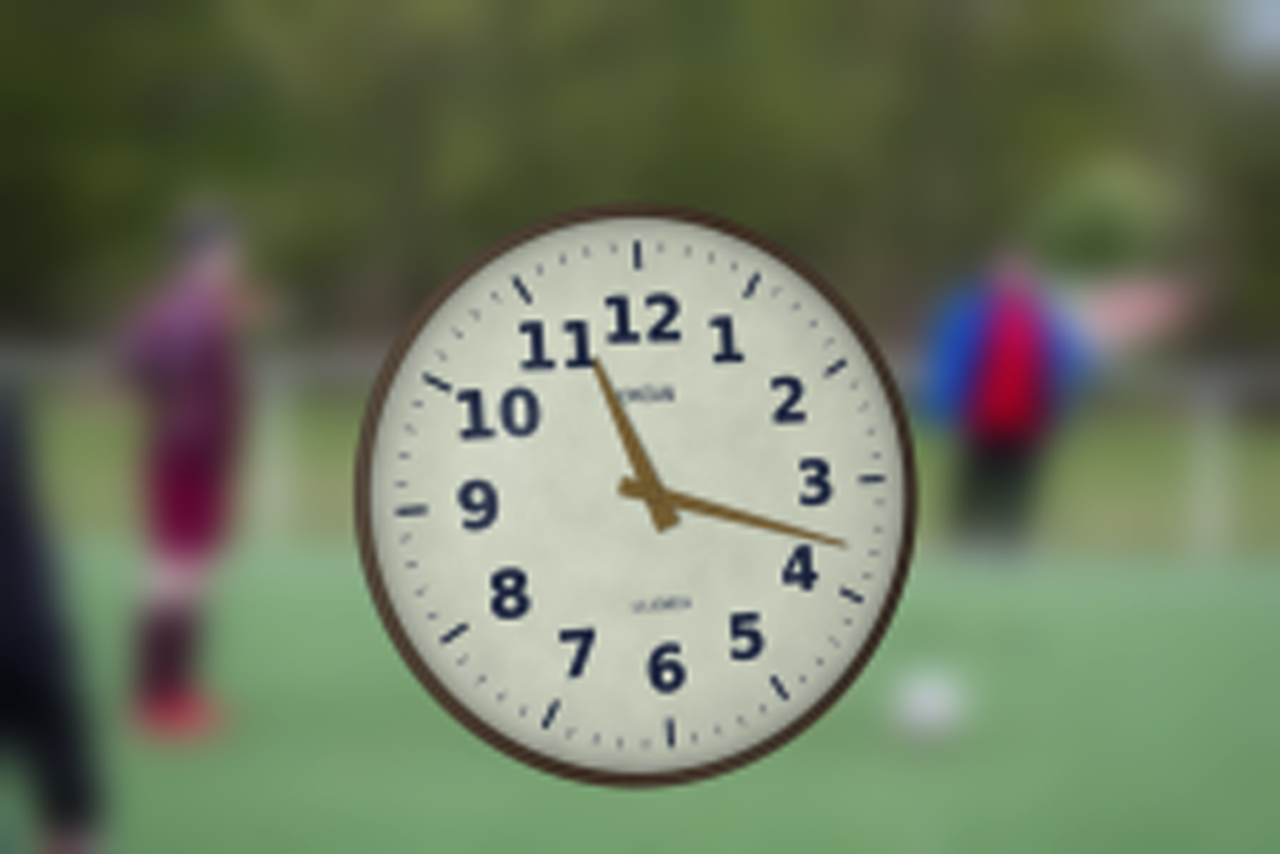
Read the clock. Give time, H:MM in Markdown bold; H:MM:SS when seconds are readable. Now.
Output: **11:18**
